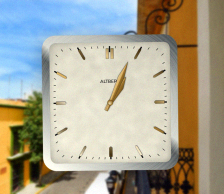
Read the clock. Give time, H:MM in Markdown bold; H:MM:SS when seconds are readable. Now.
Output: **1:04**
